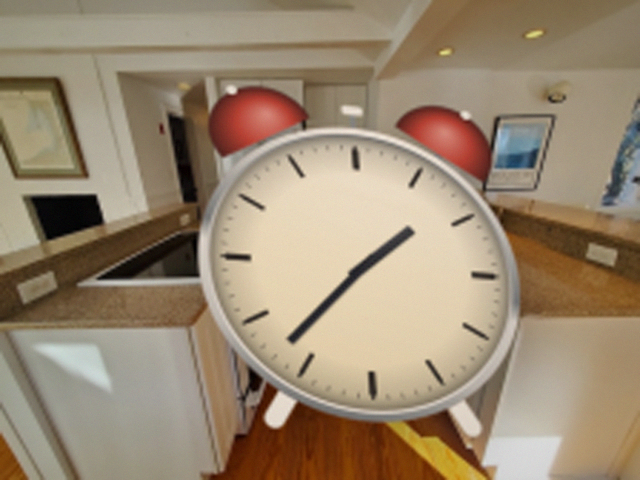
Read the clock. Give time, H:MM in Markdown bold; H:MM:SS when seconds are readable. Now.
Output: **1:37**
